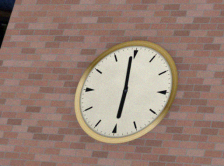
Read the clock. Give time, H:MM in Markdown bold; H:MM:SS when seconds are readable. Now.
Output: **5:59**
